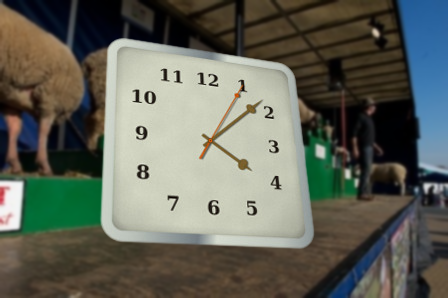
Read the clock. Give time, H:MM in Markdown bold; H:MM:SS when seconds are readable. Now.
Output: **4:08:05**
